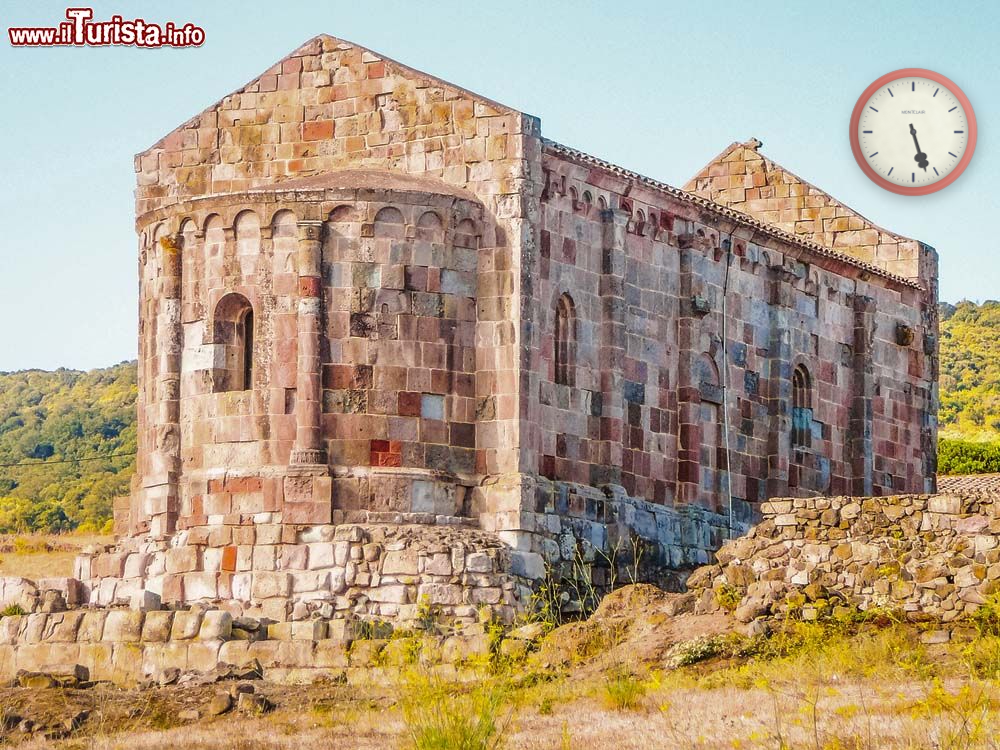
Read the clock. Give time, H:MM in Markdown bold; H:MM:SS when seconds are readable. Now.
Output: **5:27**
